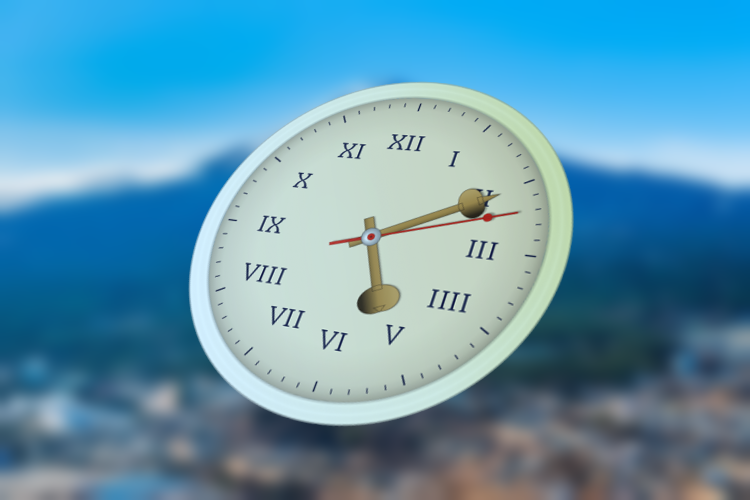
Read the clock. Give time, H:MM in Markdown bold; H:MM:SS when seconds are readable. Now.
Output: **5:10:12**
